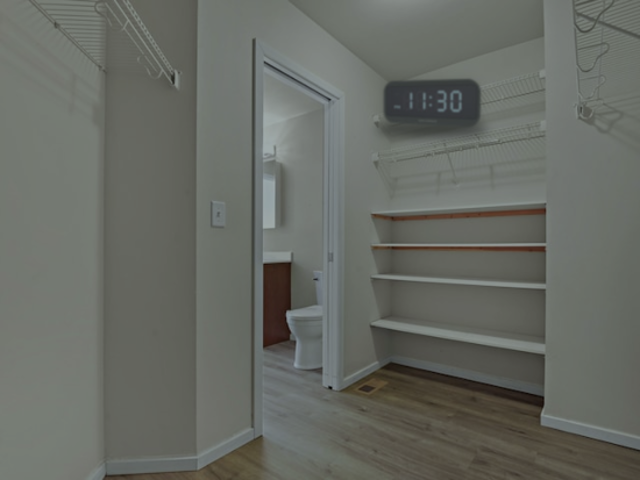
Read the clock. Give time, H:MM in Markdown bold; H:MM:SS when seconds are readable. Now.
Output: **11:30**
